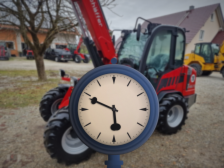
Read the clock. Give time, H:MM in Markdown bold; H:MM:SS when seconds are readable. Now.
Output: **5:49**
